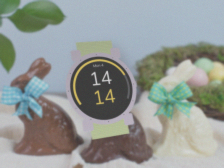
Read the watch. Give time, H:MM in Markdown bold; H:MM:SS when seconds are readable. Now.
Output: **14:14**
